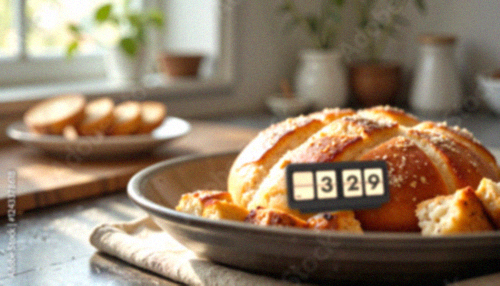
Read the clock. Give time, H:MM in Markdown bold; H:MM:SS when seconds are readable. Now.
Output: **3:29**
